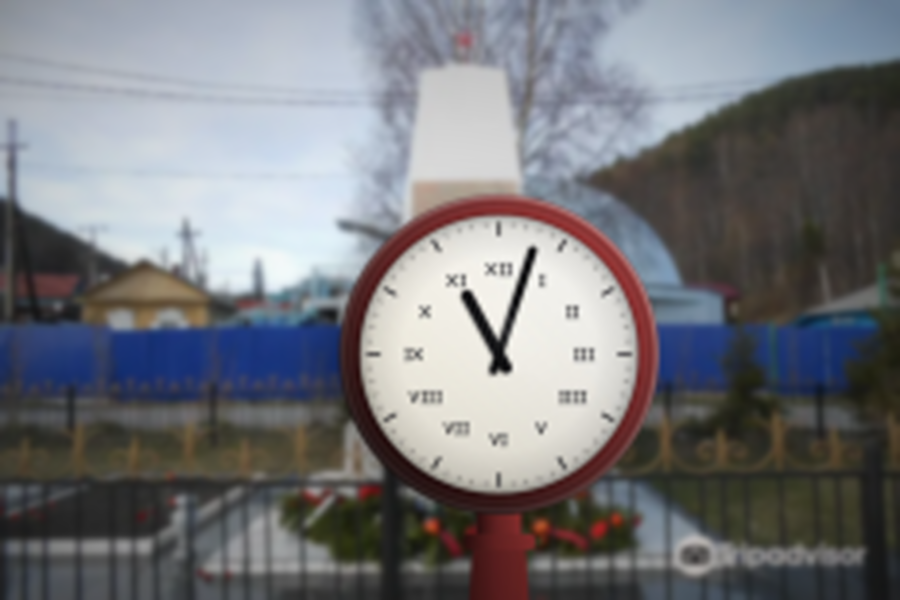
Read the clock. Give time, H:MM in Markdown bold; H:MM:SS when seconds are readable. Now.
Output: **11:03**
